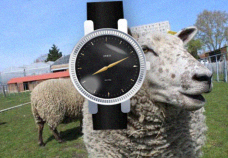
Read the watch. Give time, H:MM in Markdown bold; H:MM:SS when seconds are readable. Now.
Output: **8:11**
